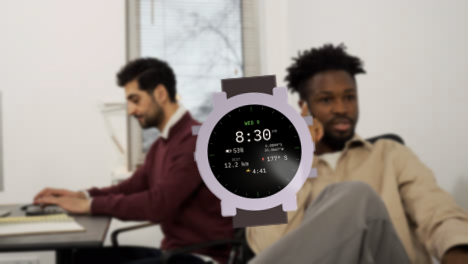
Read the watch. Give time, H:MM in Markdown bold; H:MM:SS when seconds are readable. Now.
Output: **8:30**
